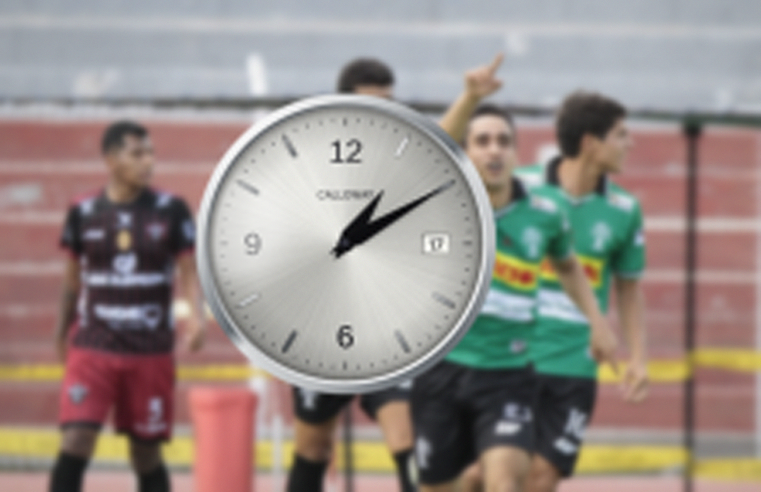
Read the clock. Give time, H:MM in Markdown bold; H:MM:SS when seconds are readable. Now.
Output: **1:10**
